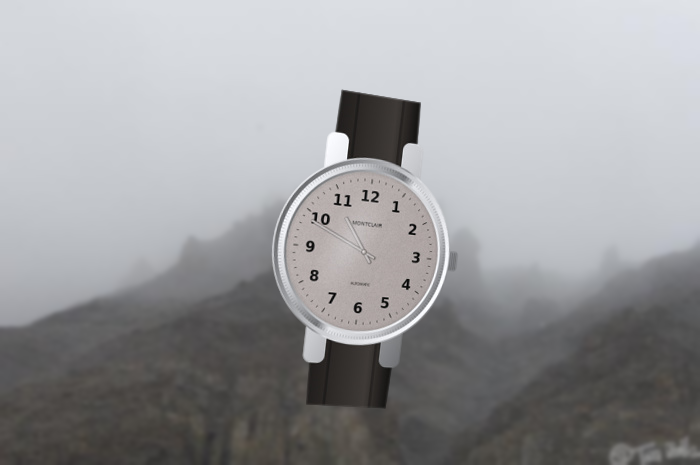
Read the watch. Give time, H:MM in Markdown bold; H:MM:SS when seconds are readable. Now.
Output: **10:49**
